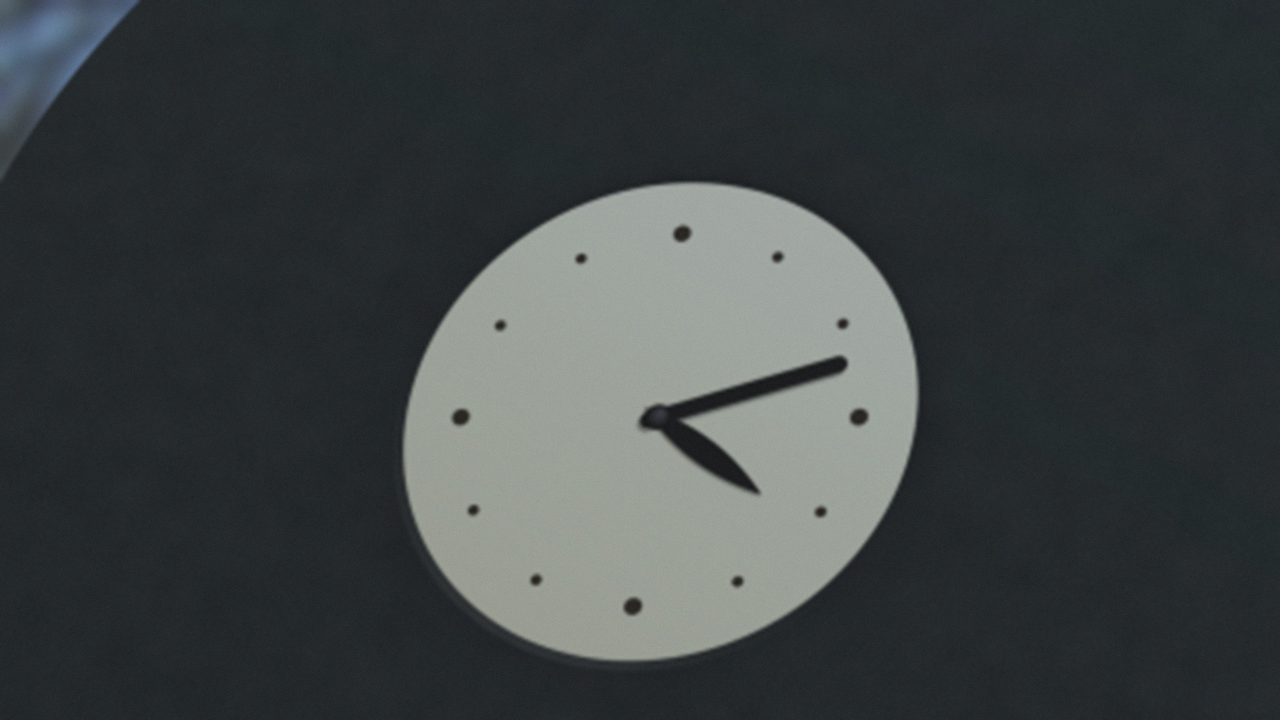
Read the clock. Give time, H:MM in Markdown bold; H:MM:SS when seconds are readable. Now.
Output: **4:12**
